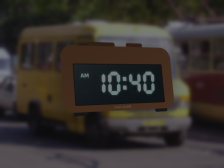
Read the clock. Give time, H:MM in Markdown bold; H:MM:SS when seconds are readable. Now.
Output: **10:40**
